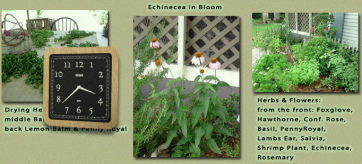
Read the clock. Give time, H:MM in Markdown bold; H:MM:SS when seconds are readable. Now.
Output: **3:38**
